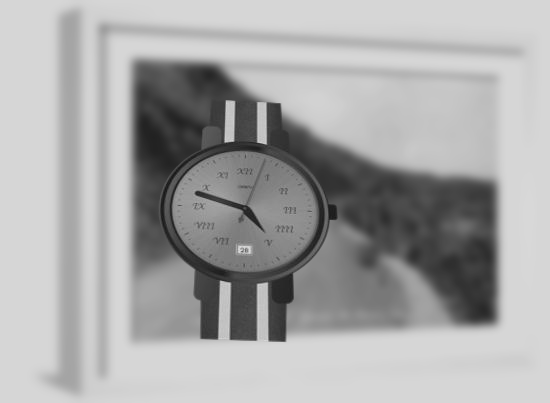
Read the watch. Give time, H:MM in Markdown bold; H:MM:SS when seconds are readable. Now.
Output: **4:48:03**
